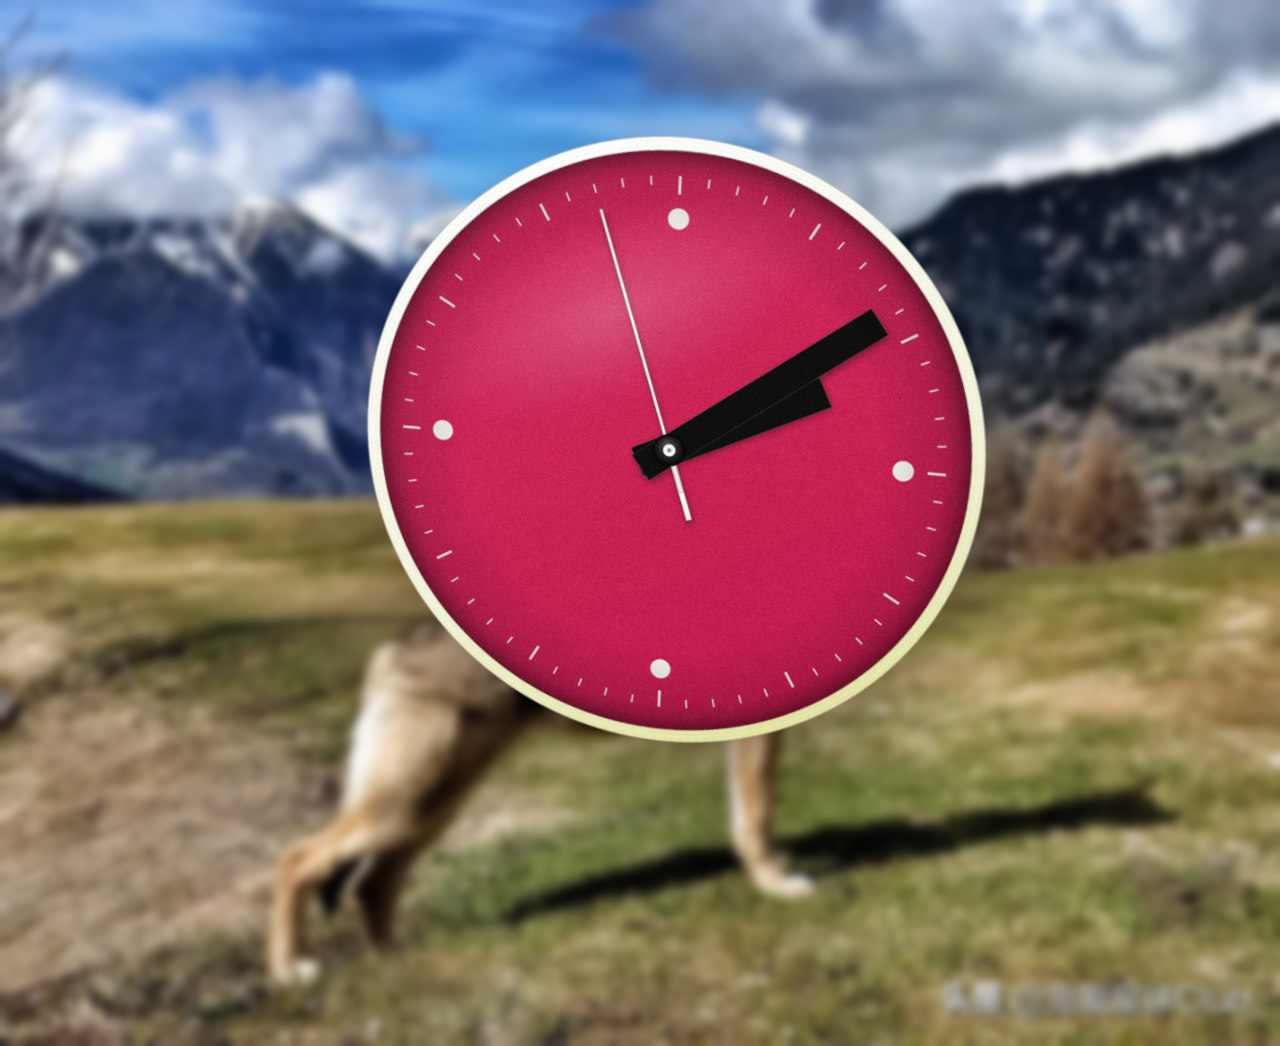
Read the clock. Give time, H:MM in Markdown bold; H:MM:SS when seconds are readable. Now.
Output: **2:08:57**
